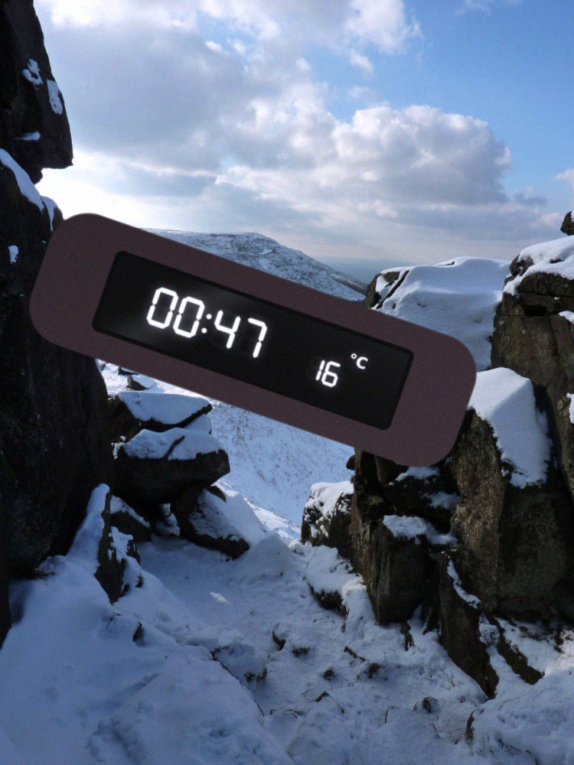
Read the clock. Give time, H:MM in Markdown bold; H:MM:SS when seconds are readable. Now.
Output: **0:47**
